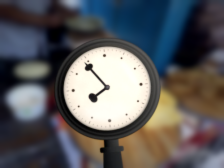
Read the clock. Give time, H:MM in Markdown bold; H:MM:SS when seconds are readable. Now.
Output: **7:54**
